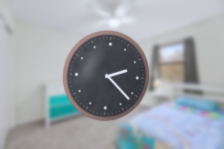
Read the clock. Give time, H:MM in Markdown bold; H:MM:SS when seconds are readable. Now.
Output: **2:22**
